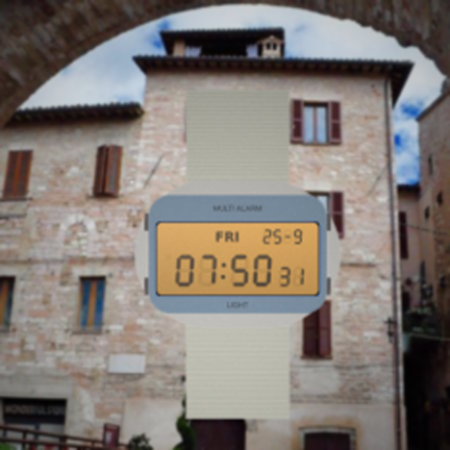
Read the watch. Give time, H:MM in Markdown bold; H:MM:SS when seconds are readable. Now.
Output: **7:50:31**
